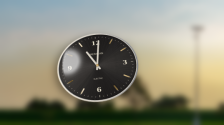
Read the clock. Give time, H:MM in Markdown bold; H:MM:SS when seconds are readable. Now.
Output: **11:01**
